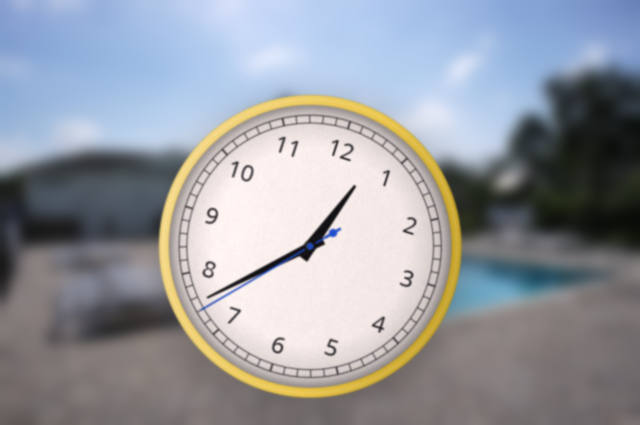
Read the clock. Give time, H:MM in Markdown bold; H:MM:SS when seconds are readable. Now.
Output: **12:37:37**
